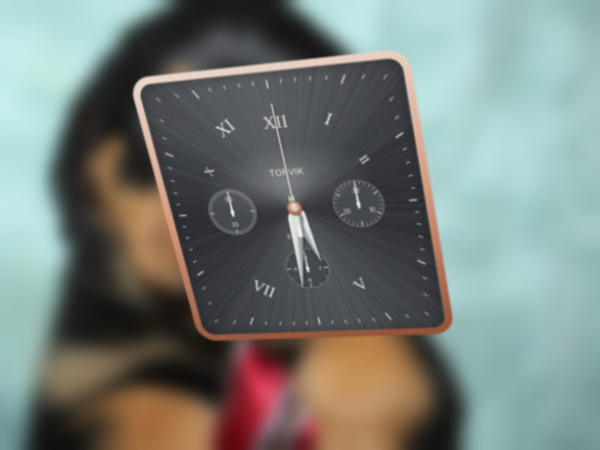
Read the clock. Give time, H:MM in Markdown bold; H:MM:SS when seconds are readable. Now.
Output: **5:31**
